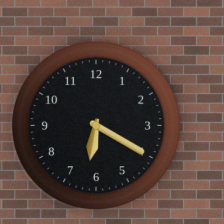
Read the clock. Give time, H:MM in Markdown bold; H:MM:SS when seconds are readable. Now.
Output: **6:20**
